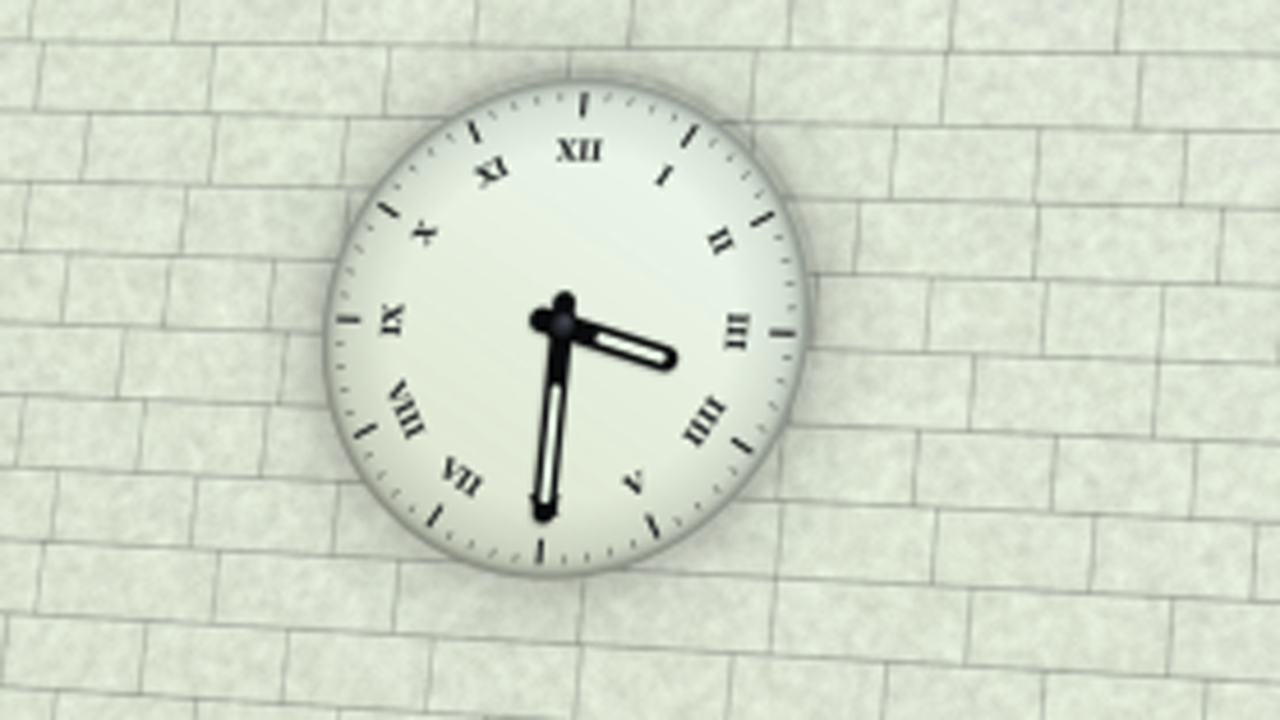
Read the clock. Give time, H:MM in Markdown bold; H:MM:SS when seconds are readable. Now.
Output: **3:30**
